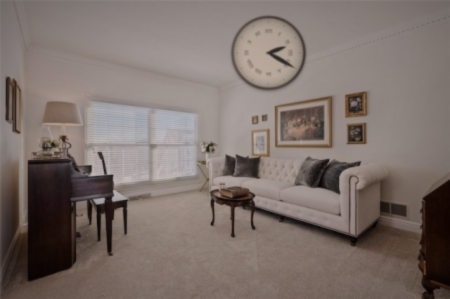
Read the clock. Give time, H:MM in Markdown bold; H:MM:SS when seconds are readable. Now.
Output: **2:20**
